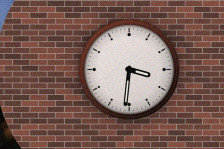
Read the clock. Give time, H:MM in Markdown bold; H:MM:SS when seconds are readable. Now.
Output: **3:31**
